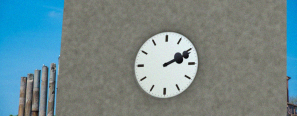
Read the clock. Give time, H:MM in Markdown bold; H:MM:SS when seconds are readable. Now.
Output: **2:11**
